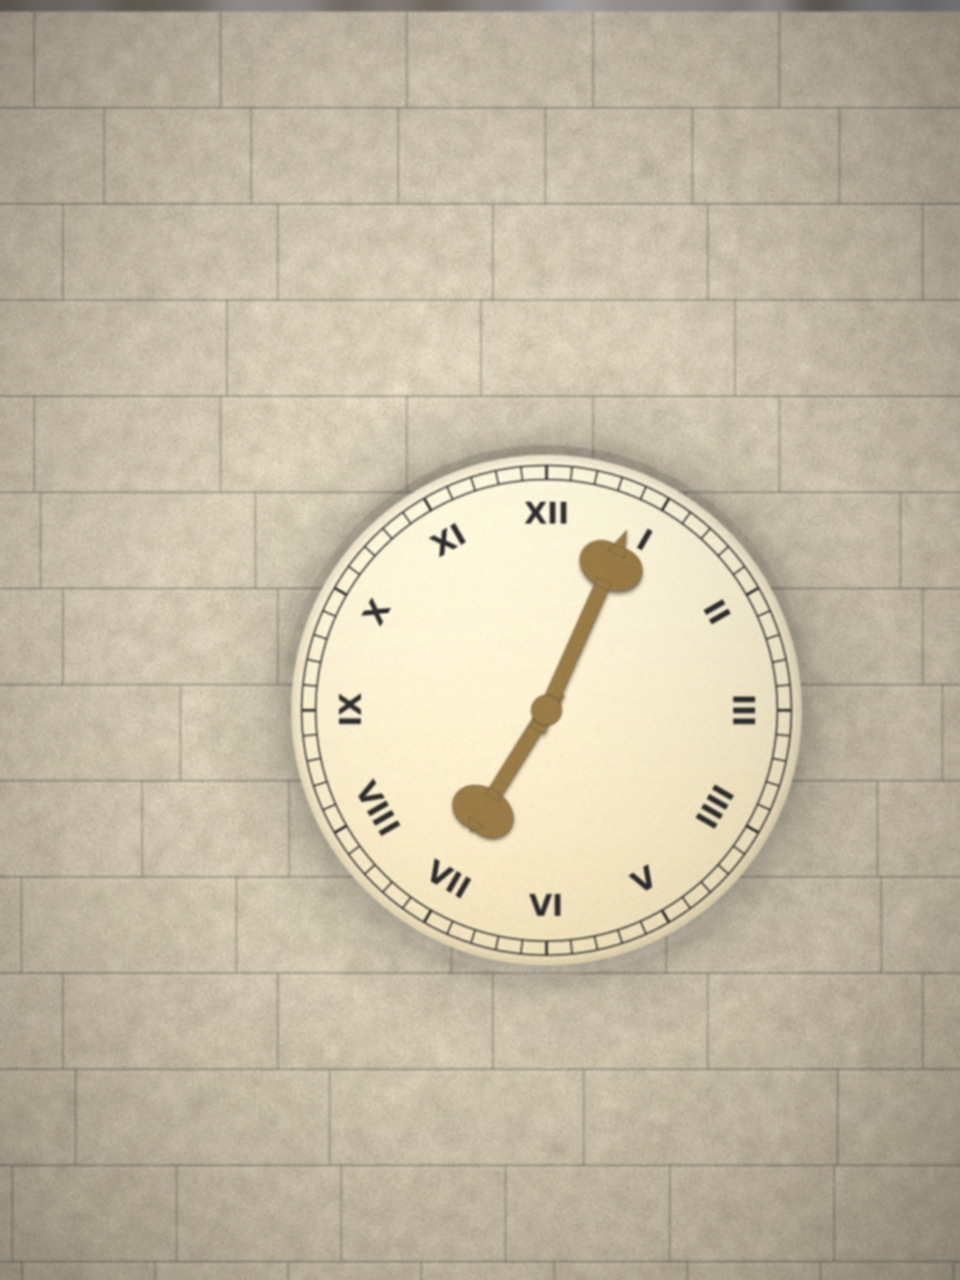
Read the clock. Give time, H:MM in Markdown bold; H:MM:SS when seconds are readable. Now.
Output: **7:04**
